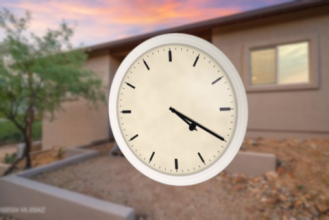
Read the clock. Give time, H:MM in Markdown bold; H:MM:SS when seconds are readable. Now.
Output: **4:20**
